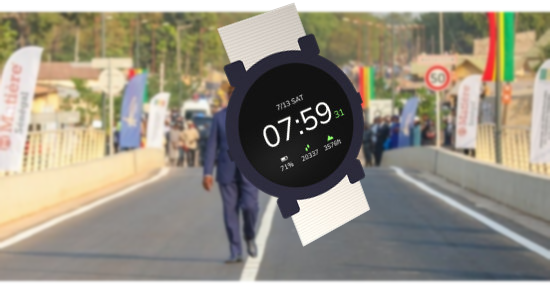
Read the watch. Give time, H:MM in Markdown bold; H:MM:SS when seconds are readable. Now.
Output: **7:59:31**
